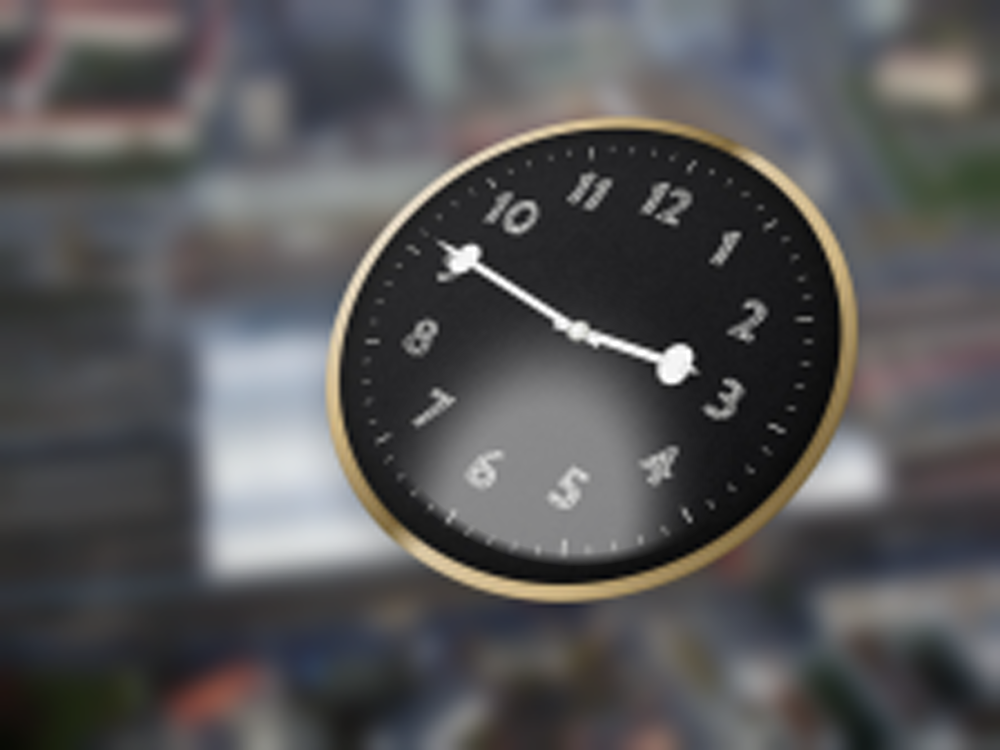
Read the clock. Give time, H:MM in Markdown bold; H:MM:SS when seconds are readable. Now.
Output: **2:46**
